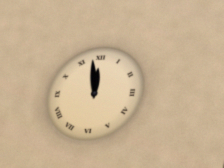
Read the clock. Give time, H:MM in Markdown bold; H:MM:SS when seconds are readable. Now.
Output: **11:58**
